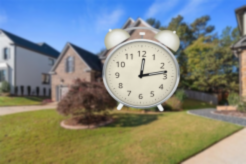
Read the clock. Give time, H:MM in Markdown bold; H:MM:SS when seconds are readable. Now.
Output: **12:13**
